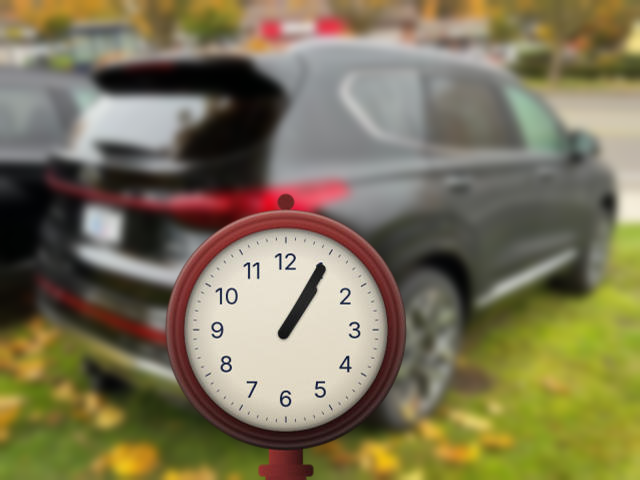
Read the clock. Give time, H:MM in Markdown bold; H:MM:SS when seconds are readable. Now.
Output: **1:05**
